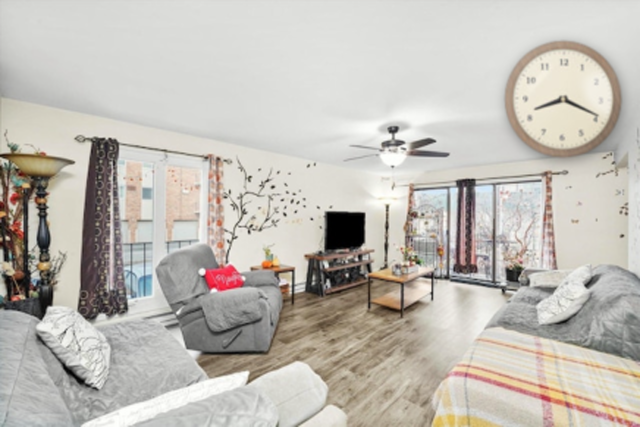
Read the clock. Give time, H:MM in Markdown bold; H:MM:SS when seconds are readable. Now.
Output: **8:19**
